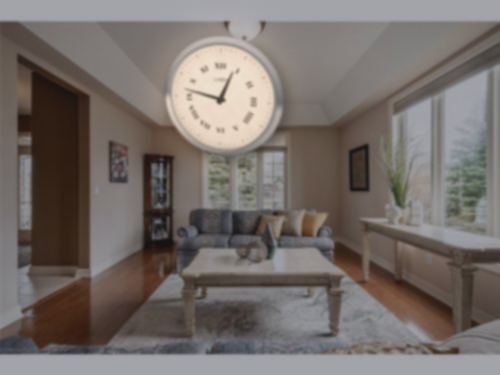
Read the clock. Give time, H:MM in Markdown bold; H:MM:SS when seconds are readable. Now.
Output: **12:47**
